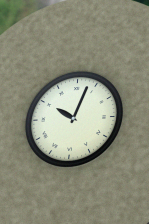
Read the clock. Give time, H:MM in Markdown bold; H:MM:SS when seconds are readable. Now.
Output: **10:03**
